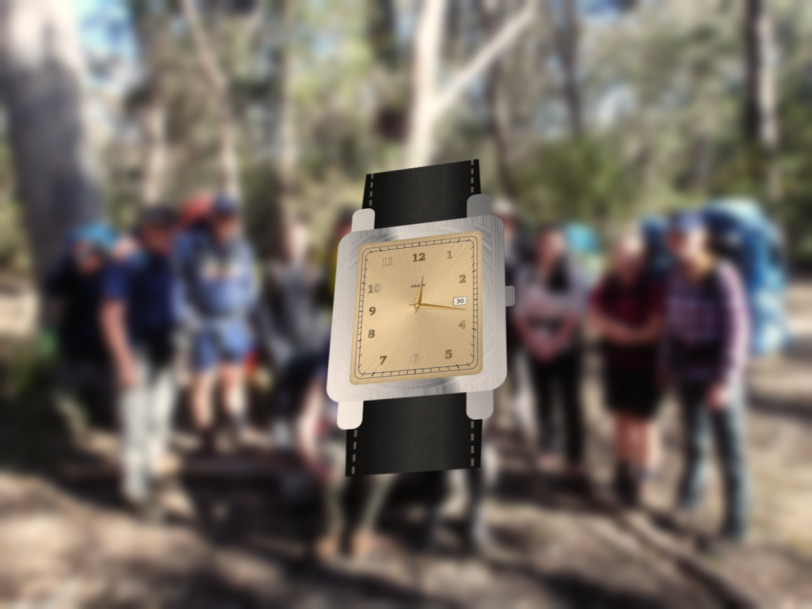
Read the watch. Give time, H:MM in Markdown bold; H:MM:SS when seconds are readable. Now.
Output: **12:17**
